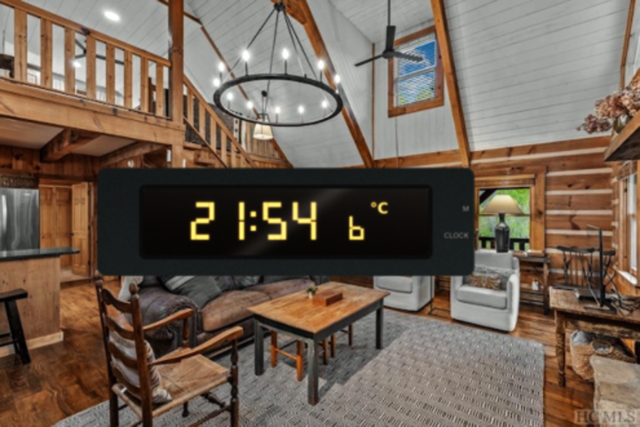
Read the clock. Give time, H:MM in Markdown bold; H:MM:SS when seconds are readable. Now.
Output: **21:54**
